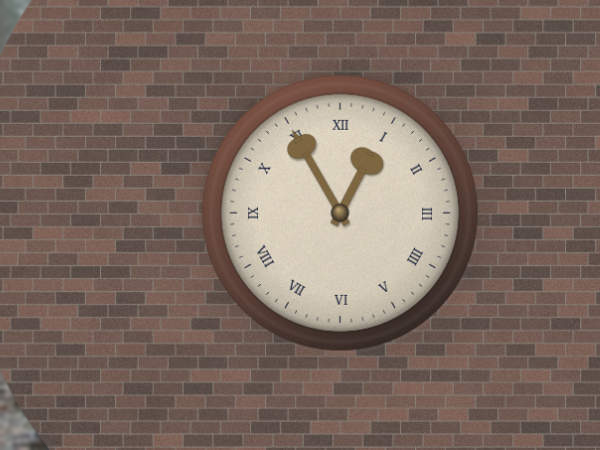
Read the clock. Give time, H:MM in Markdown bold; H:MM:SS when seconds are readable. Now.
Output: **12:55**
